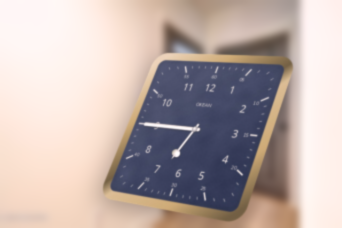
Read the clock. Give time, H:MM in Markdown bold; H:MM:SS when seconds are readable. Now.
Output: **6:45**
